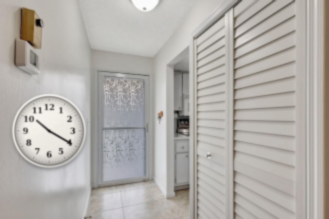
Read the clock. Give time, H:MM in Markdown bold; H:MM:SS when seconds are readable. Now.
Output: **10:20**
